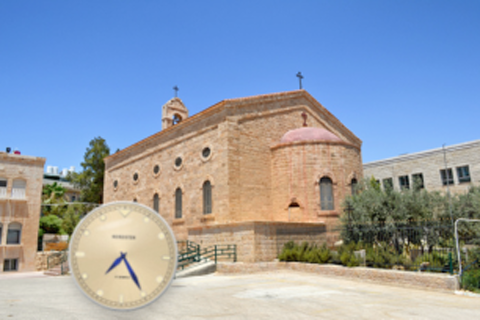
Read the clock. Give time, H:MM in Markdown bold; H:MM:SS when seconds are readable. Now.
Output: **7:25**
